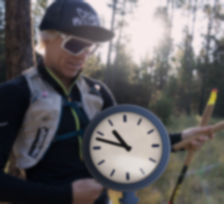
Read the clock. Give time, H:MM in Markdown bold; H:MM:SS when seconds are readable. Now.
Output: **10:48**
